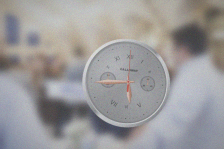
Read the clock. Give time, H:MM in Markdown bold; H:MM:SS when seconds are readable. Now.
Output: **5:44**
